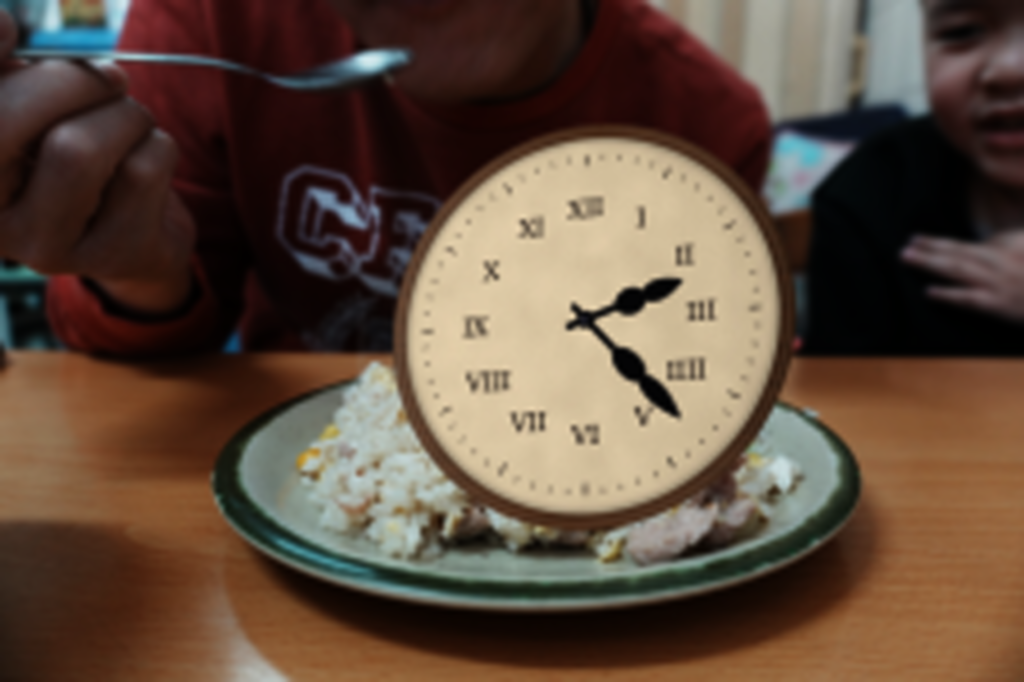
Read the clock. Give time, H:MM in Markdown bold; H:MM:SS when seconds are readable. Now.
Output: **2:23**
